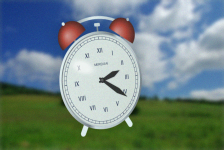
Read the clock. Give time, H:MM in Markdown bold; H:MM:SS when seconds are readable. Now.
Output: **2:21**
